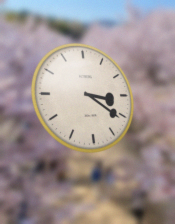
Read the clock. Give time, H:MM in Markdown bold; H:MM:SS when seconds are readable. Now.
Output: **3:21**
